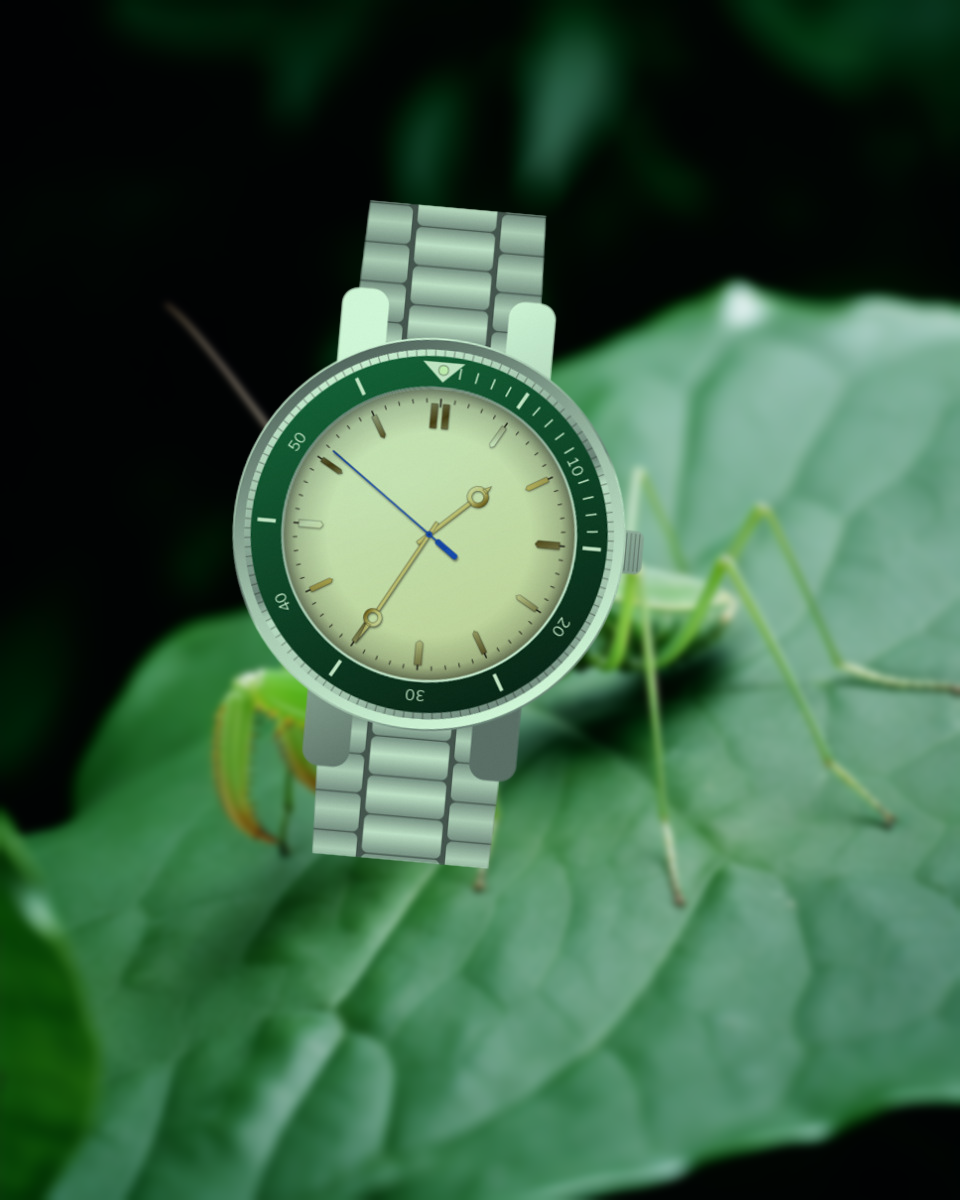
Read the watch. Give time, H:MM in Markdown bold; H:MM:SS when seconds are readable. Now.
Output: **1:34:51**
